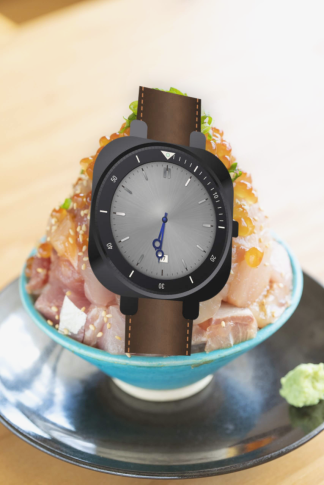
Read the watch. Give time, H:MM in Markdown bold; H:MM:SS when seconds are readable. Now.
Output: **6:31**
